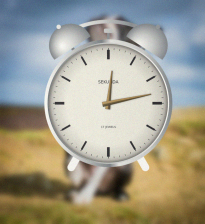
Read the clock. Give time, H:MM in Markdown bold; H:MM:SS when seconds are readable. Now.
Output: **12:13**
